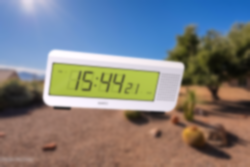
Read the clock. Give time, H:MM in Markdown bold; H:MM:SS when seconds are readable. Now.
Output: **15:44**
